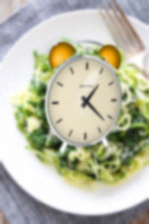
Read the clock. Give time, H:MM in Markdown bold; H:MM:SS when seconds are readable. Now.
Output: **1:22**
